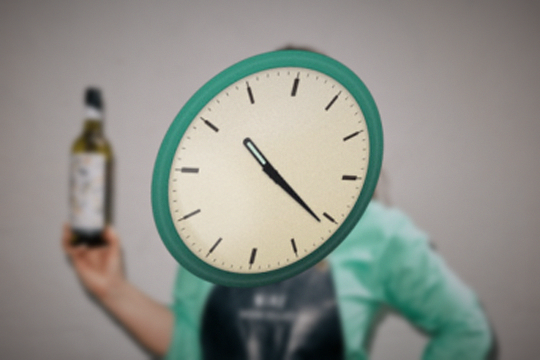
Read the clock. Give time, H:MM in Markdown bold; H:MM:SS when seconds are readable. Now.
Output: **10:21**
